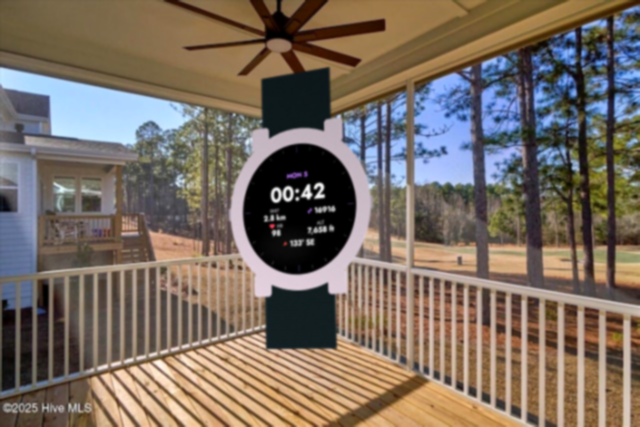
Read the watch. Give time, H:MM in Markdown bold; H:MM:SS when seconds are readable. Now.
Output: **0:42**
